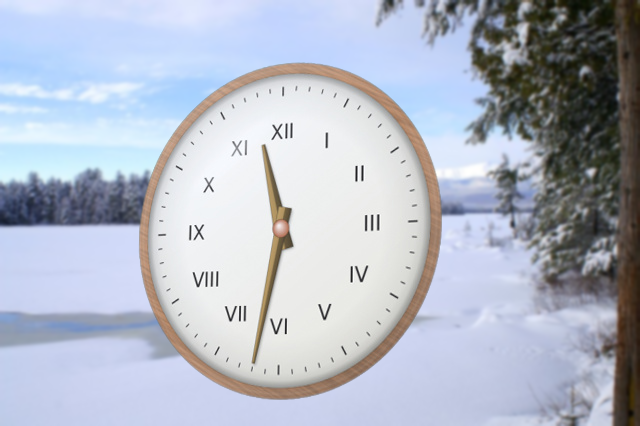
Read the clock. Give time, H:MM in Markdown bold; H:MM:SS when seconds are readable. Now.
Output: **11:32**
